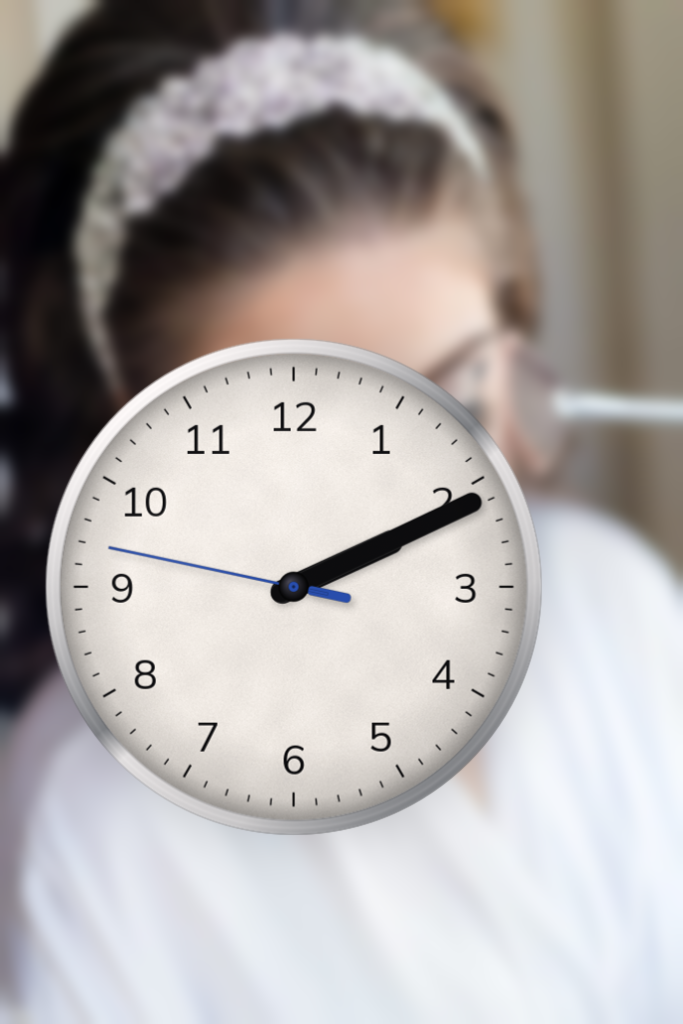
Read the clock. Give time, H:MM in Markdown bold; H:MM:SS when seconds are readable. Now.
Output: **2:10:47**
